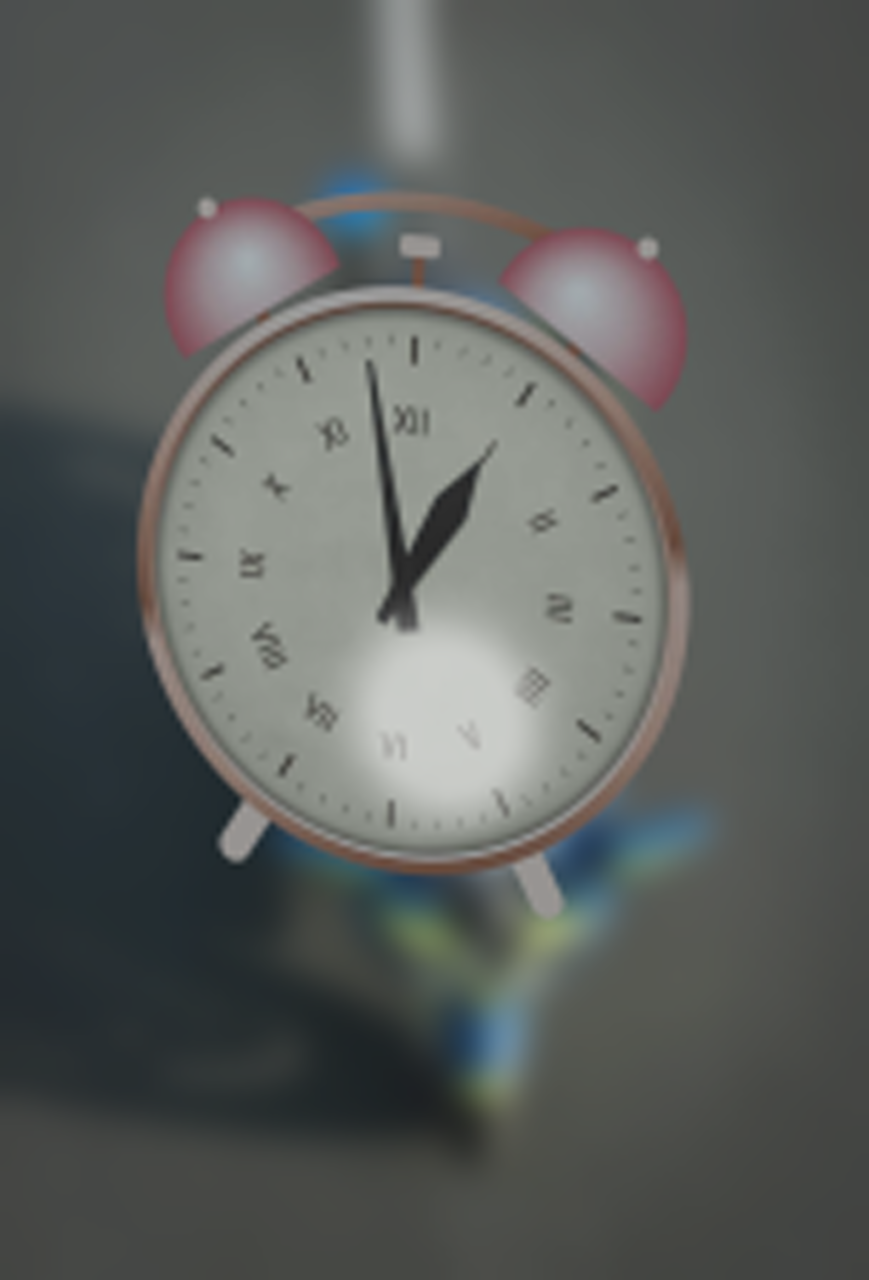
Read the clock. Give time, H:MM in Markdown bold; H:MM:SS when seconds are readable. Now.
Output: **12:58**
